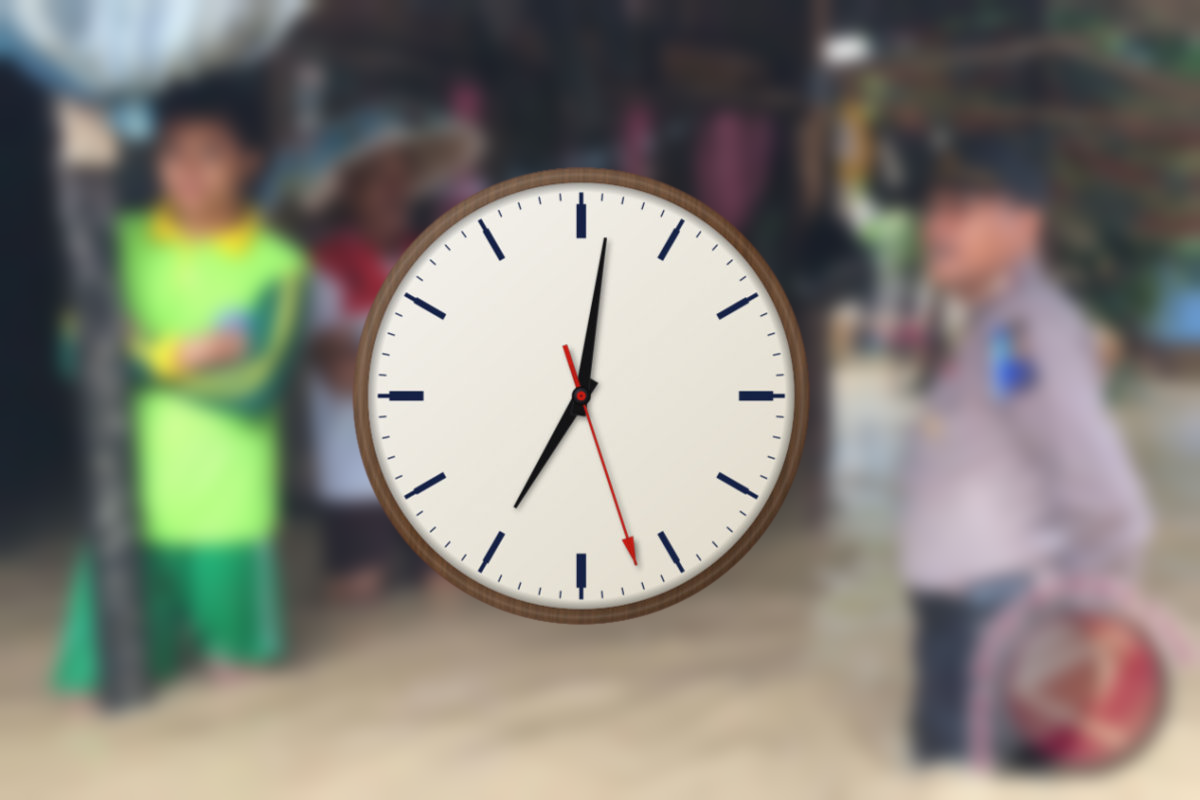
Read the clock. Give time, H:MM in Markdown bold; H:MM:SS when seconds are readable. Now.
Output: **7:01:27**
